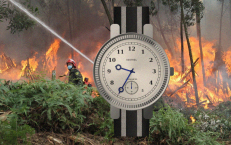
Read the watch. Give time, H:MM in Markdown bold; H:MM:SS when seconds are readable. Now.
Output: **9:35**
